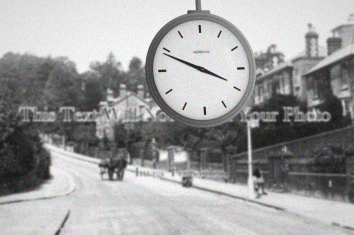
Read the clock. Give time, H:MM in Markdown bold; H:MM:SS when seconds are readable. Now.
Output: **3:49**
